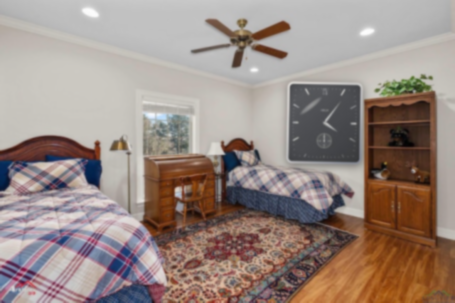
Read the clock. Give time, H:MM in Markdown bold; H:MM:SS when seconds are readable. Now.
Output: **4:06**
